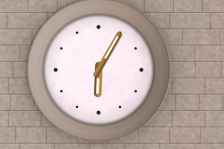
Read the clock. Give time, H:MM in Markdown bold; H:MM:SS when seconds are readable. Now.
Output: **6:05**
